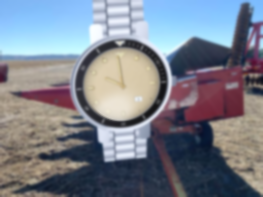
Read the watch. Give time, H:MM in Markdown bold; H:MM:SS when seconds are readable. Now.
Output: **9:59**
